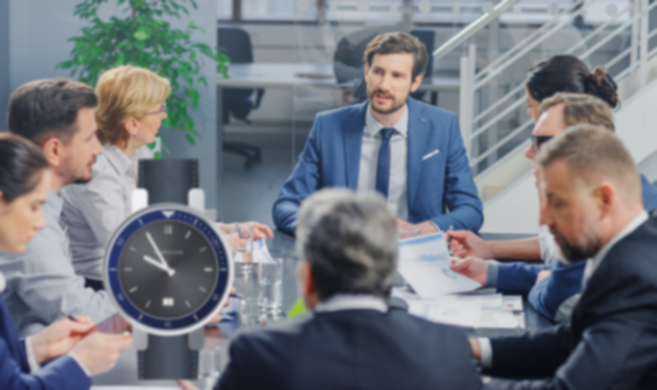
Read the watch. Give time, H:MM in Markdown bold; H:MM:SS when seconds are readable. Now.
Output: **9:55**
